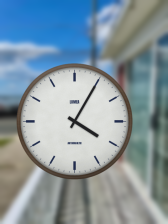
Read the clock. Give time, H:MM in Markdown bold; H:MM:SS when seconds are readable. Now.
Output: **4:05**
